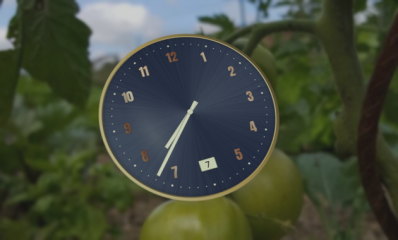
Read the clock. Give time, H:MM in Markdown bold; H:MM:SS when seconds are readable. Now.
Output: **7:37**
